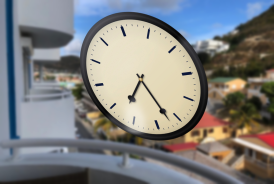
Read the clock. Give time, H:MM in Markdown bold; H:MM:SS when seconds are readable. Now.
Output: **7:27**
